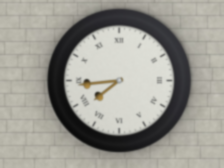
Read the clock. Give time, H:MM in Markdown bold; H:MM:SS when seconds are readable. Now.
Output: **7:44**
